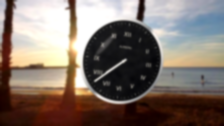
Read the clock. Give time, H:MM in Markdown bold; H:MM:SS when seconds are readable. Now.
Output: **7:38**
